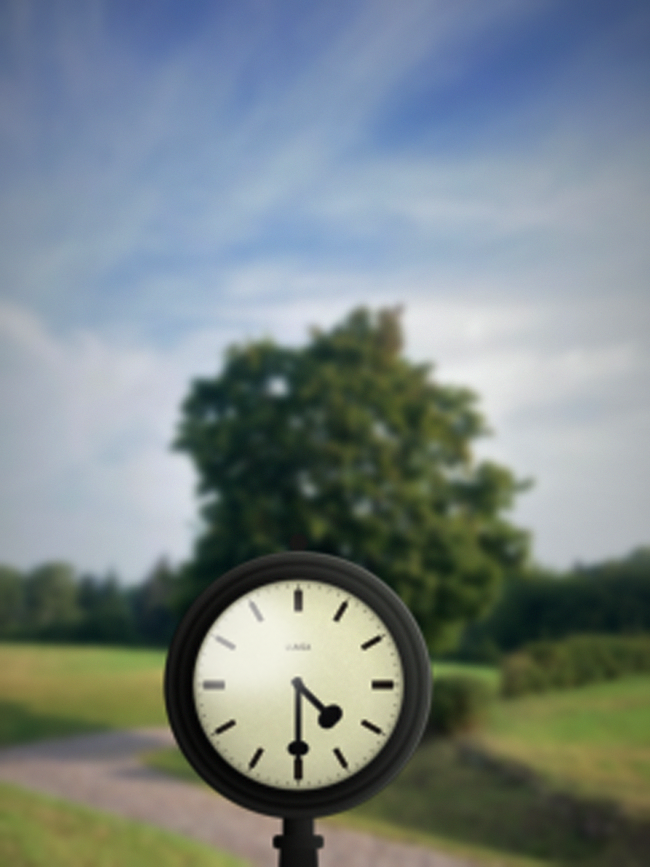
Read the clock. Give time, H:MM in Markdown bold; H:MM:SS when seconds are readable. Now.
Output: **4:30**
